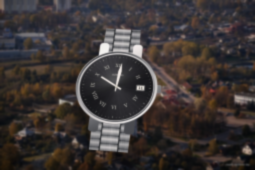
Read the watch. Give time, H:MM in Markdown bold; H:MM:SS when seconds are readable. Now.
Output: **10:01**
